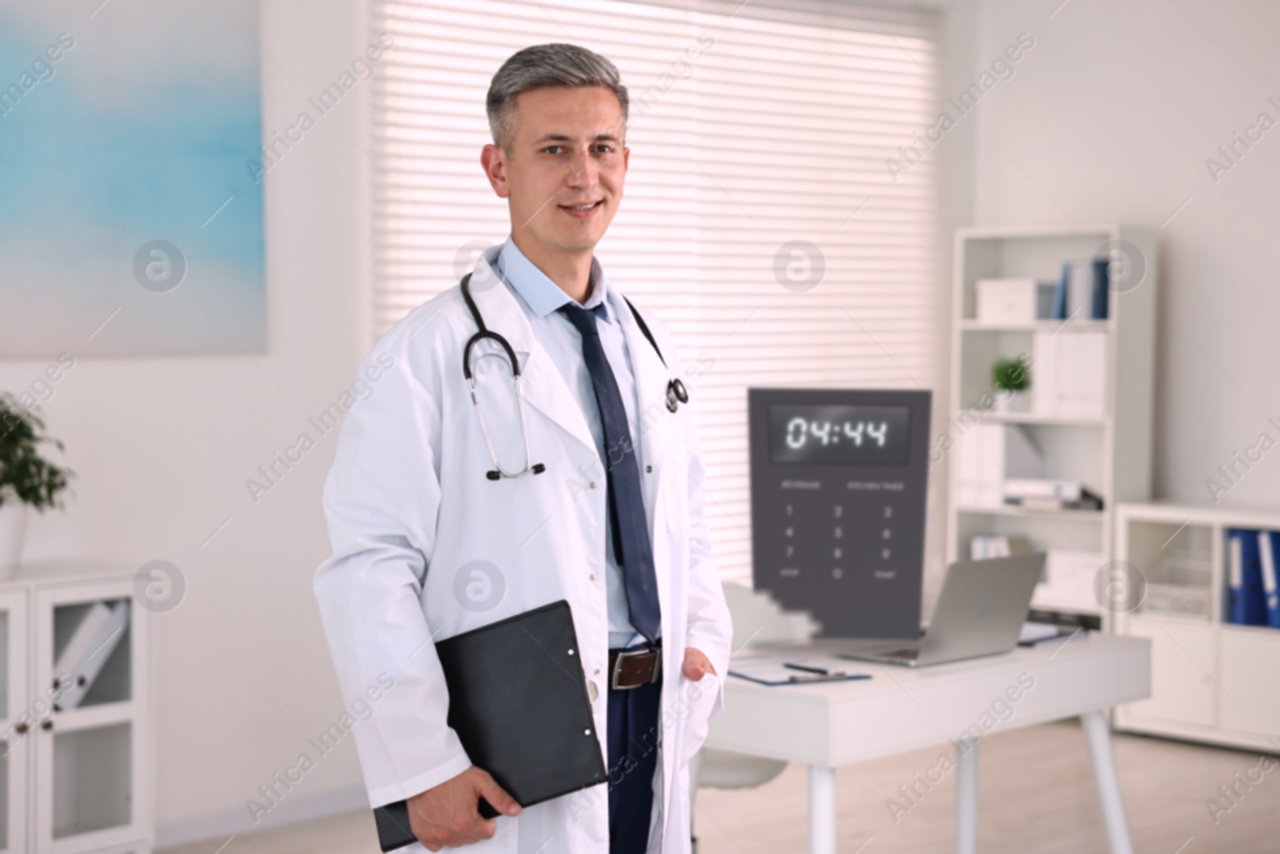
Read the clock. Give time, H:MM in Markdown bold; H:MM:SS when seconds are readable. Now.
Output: **4:44**
